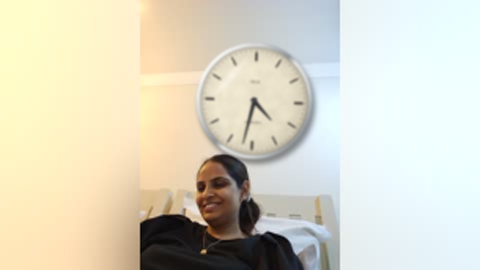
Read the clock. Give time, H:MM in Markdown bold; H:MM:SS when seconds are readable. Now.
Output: **4:32**
